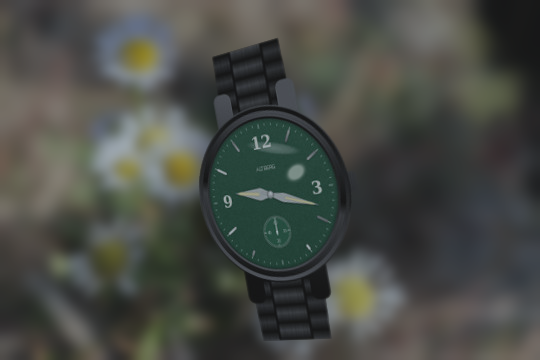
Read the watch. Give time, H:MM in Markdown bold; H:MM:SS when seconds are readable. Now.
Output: **9:18**
